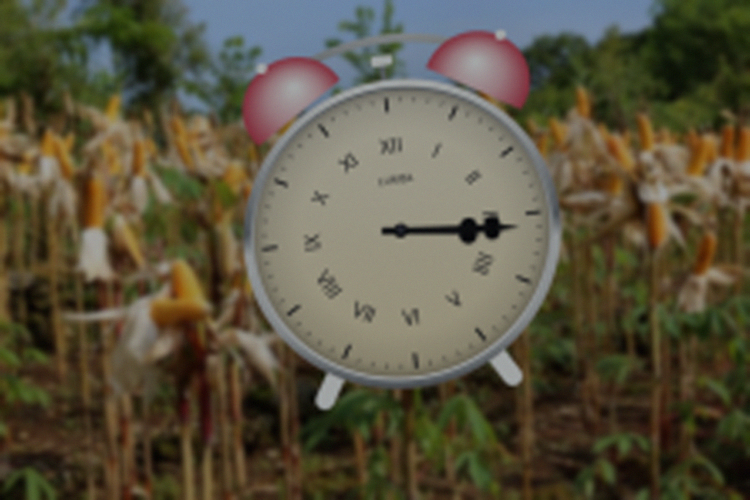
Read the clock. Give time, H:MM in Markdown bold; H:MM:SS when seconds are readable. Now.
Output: **3:16**
